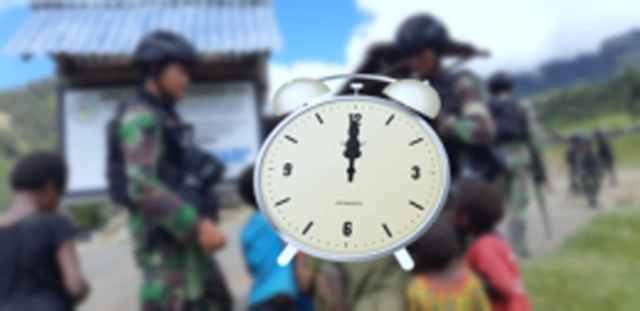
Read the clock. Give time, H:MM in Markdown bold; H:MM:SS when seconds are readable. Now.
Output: **12:00**
